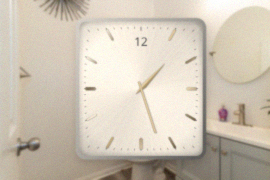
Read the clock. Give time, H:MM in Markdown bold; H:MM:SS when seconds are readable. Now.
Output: **1:27**
